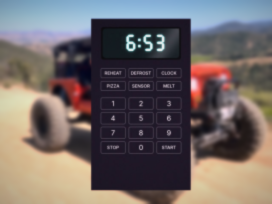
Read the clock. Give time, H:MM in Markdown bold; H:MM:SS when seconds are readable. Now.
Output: **6:53**
